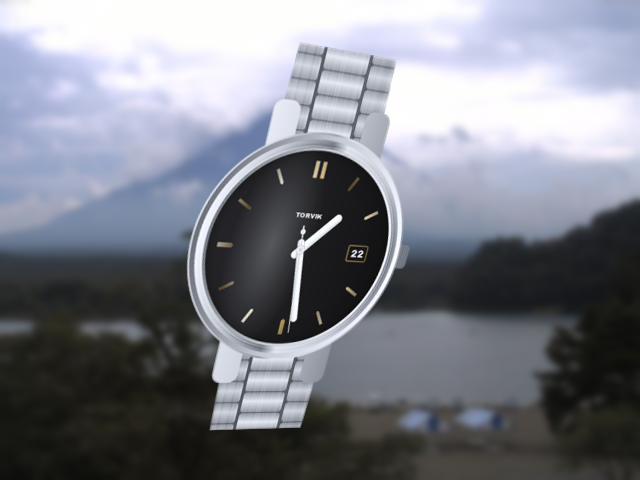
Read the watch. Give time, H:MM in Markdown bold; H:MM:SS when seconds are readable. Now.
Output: **1:28:29**
